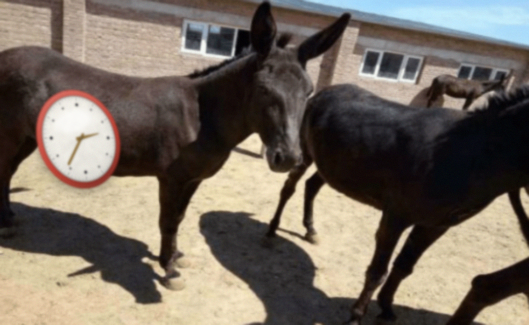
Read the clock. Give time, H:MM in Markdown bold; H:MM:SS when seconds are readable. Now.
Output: **2:36**
